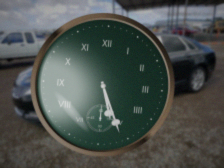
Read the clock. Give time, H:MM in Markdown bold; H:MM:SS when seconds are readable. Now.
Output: **5:26**
